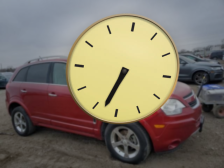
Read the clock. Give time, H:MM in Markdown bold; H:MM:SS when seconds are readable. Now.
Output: **6:33**
